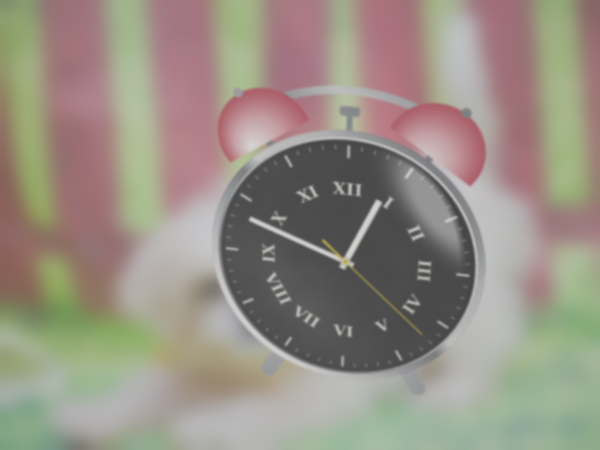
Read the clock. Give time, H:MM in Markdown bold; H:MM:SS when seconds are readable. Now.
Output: **12:48:22**
